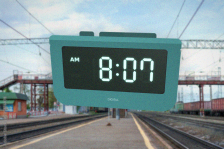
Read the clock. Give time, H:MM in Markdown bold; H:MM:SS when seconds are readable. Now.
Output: **8:07**
